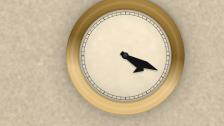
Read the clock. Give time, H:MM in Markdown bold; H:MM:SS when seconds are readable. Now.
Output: **4:19**
